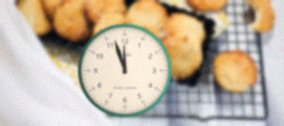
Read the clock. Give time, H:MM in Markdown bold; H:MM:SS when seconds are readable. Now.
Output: **11:57**
